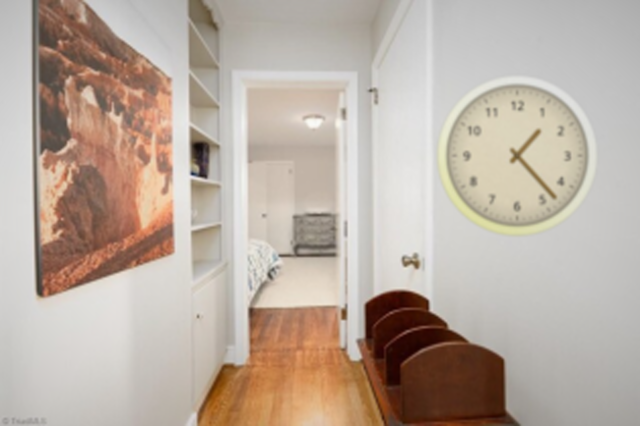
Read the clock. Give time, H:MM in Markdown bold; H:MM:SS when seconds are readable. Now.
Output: **1:23**
